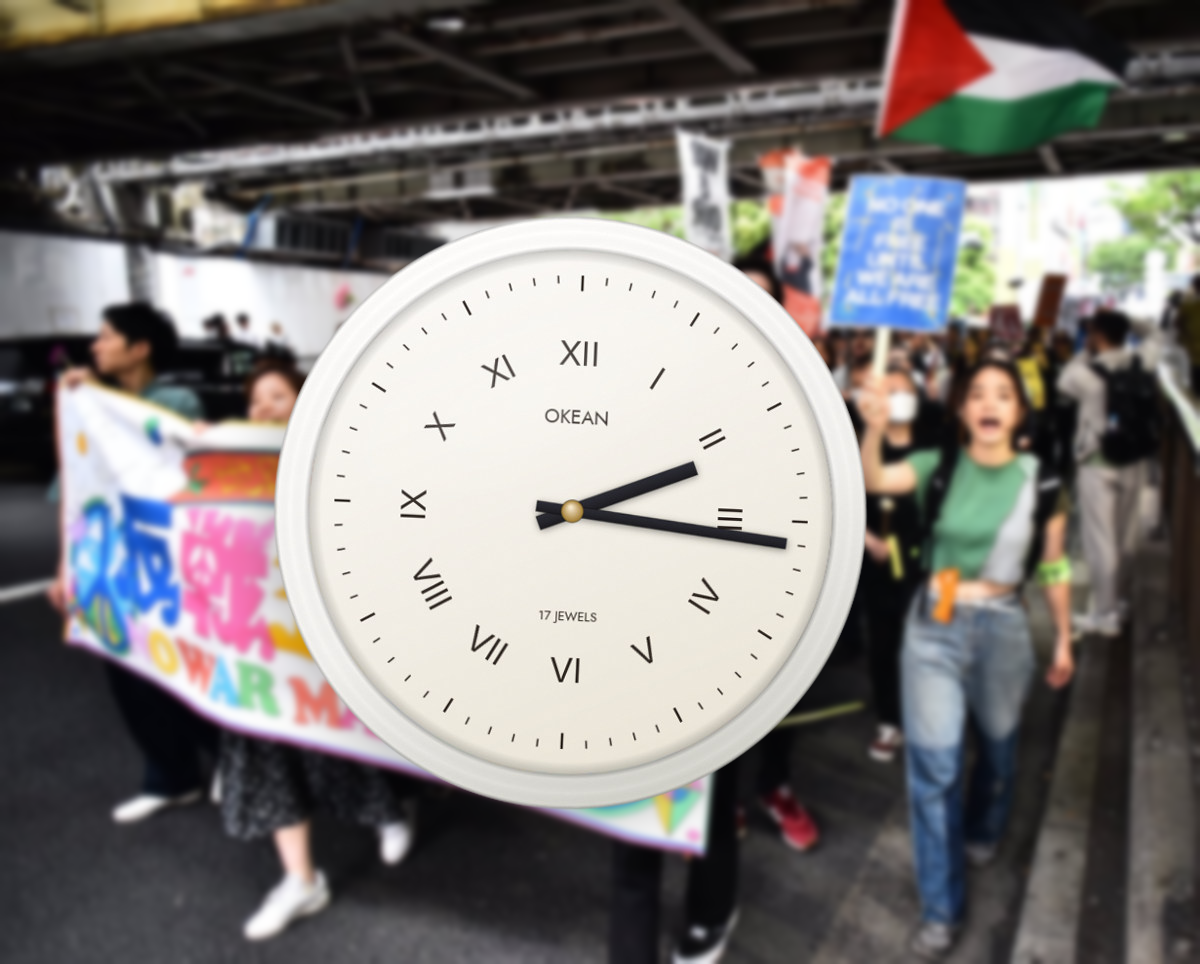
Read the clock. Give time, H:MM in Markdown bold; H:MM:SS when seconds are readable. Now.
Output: **2:16**
